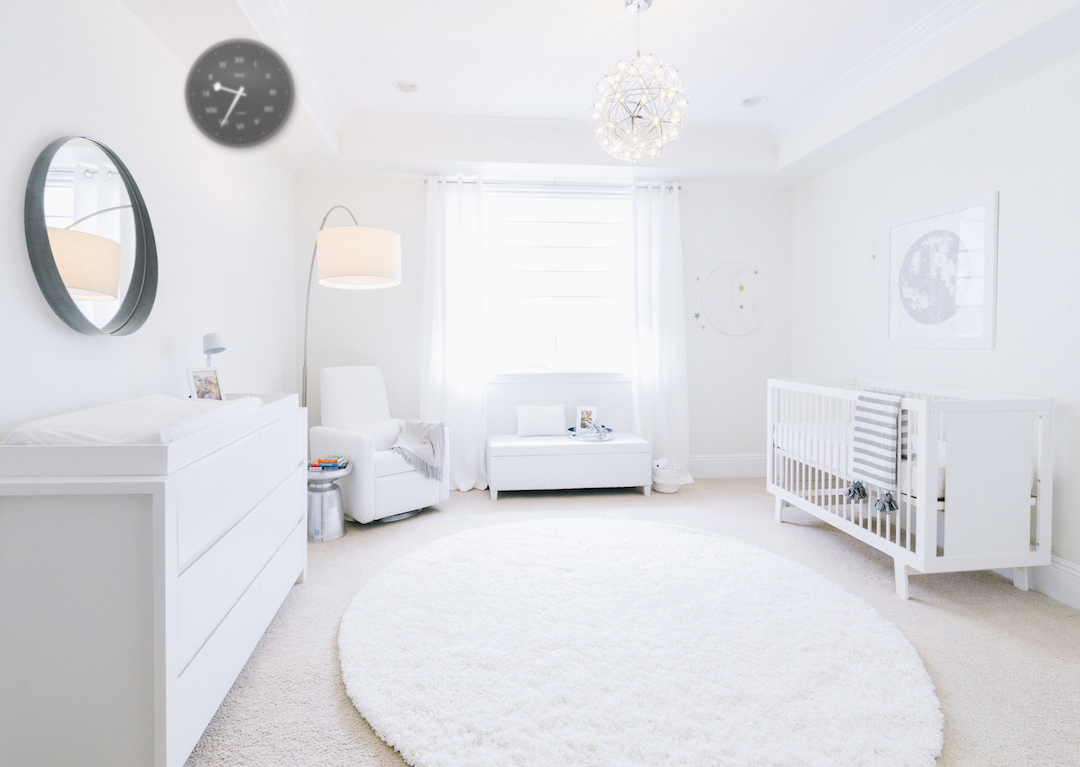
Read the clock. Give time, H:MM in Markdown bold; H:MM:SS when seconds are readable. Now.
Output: **9:35**
